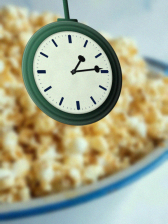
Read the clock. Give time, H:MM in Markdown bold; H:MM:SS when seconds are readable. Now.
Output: **1:14**
